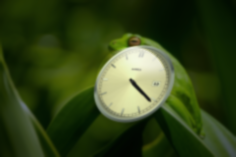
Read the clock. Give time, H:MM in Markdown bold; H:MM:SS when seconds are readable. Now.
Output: **4:21**
